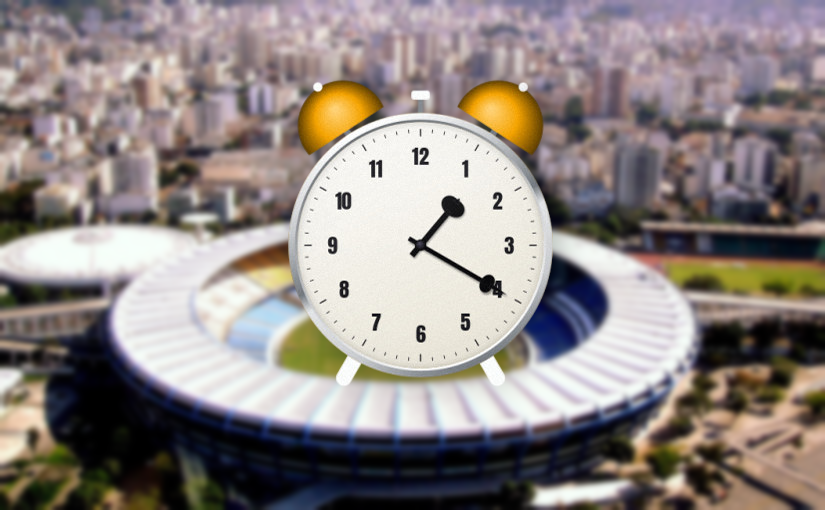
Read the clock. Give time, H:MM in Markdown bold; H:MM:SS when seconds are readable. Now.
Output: **1:20**
